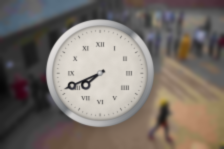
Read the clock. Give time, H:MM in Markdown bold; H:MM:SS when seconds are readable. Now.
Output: **7:41**
